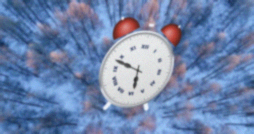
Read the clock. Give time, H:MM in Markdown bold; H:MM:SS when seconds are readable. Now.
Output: **5:48**
